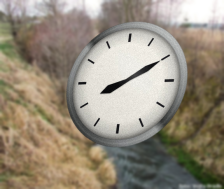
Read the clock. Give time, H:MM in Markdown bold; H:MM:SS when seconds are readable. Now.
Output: **8:10**
